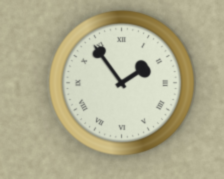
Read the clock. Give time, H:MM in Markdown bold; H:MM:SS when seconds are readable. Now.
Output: **1:54**
